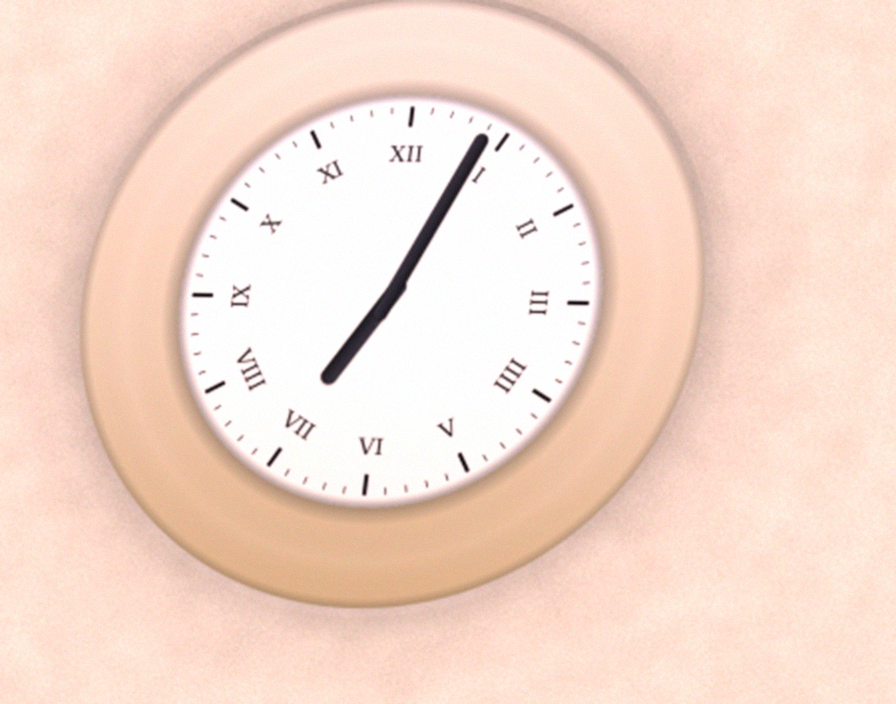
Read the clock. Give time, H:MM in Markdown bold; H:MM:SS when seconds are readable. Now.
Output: **7:04**
